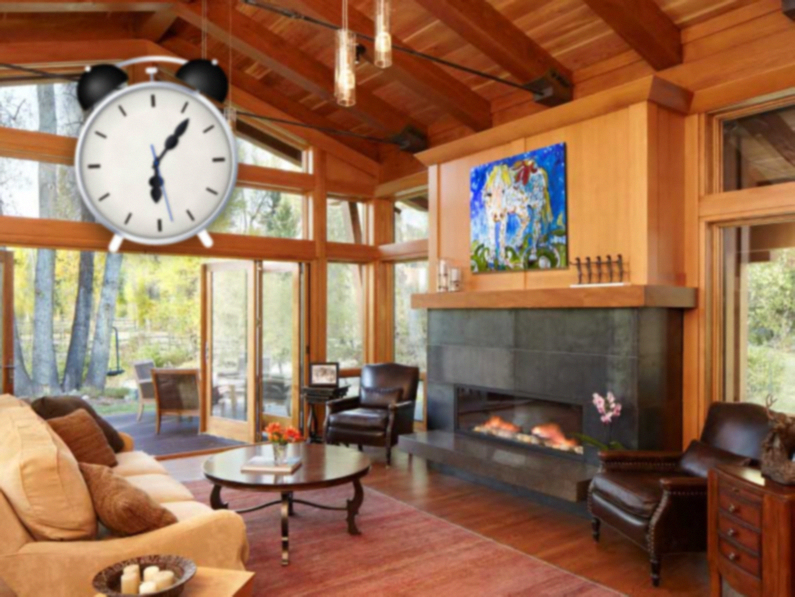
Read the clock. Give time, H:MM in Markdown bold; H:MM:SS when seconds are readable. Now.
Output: **6:06:28**
